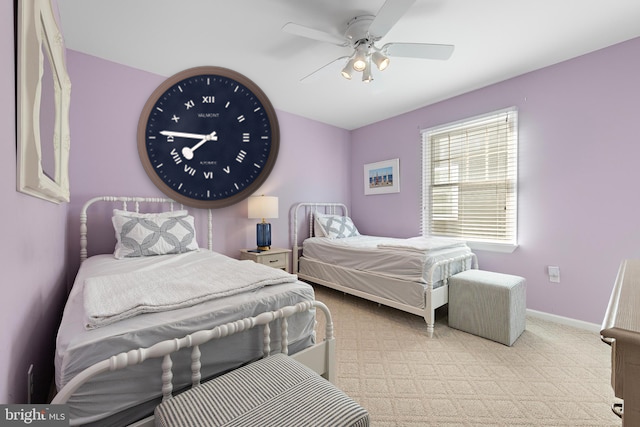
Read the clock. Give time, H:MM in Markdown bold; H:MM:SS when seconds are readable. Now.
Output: **7:46**
